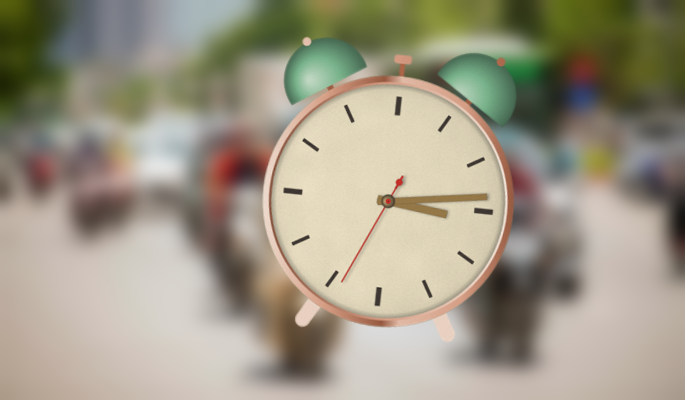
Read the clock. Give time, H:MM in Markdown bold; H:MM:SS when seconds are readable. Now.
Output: **3:13:34**
